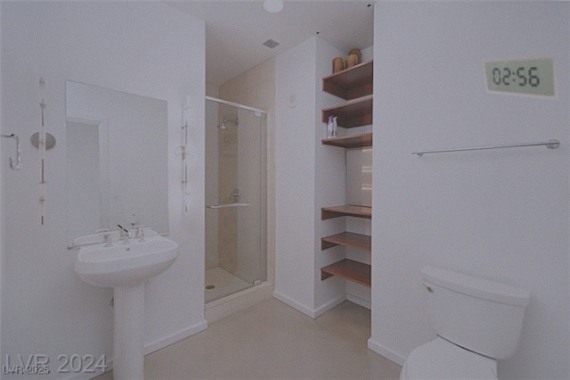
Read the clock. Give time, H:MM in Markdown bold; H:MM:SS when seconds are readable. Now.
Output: **2:56**
